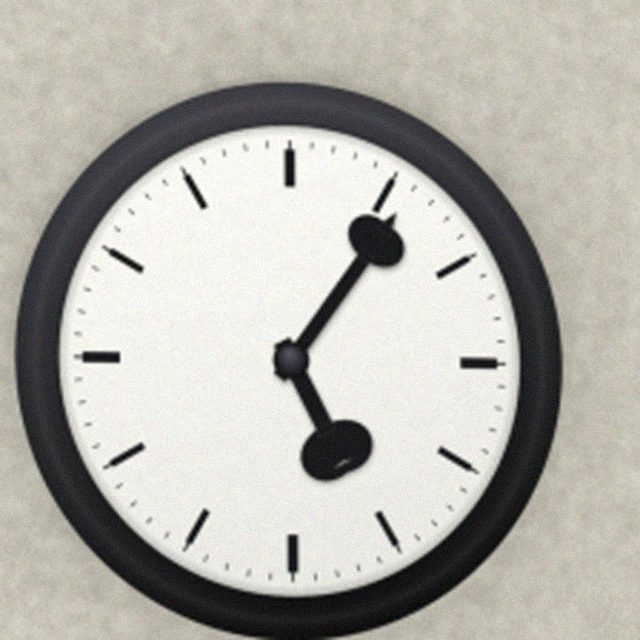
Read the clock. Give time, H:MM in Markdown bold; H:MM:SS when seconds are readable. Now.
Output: **5:06**
